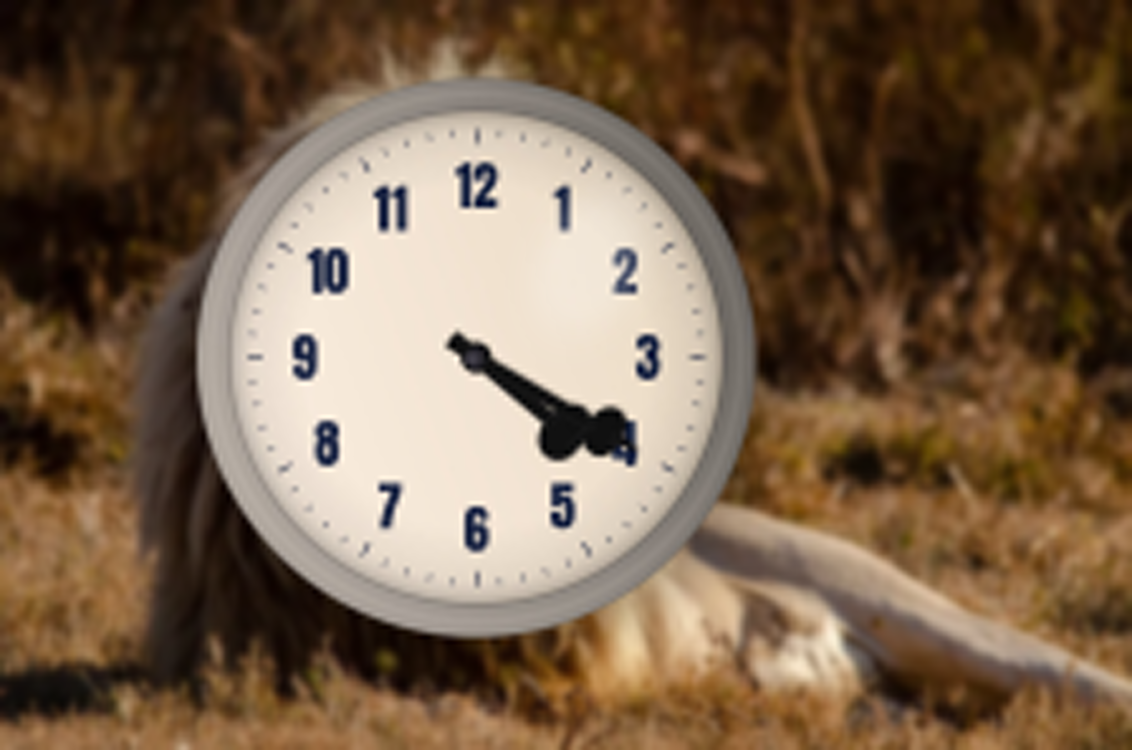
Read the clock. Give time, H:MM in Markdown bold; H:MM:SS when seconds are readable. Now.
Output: **4:20**
